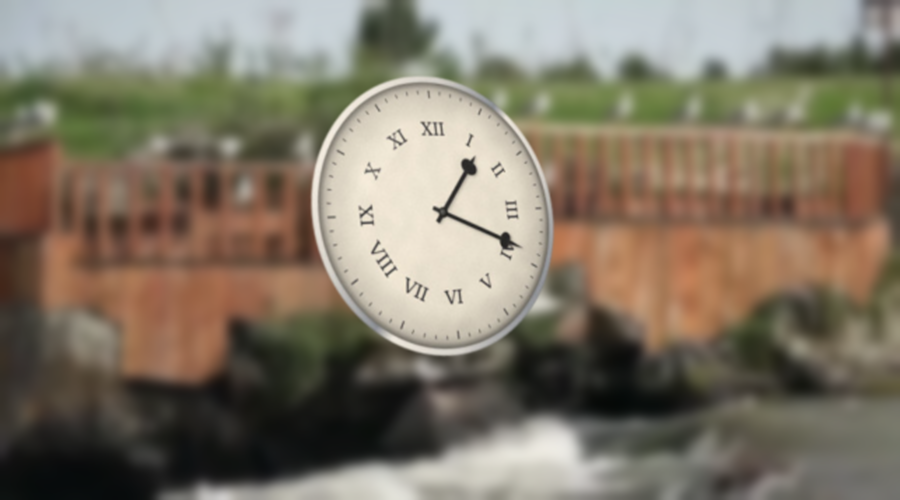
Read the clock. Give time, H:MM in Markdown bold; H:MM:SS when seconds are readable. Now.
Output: **1:19**
